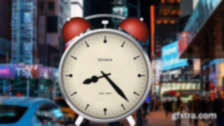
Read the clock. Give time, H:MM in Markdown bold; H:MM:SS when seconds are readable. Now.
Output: **8:23**
